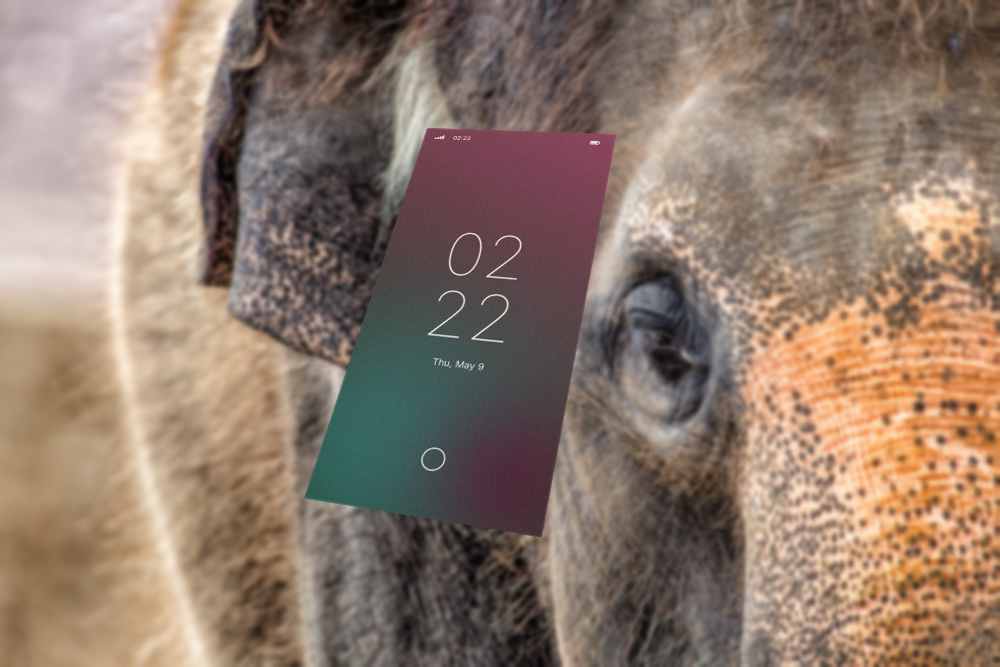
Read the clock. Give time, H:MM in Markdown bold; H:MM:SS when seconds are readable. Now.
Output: **2:22**
